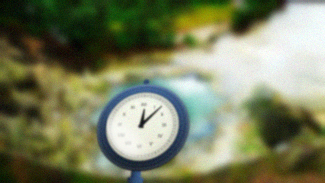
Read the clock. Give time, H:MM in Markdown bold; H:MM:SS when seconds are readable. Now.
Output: **12:07**
